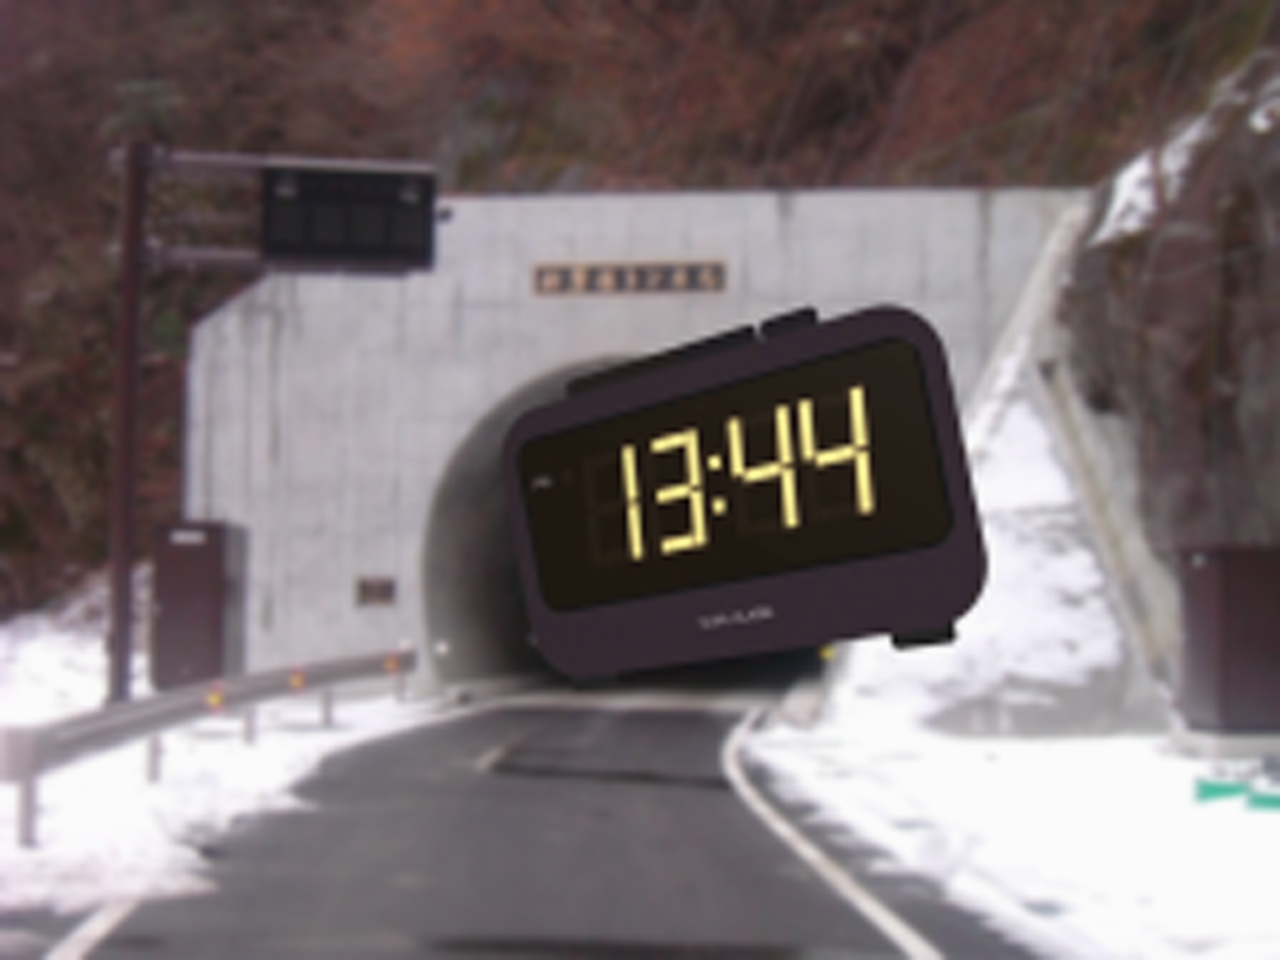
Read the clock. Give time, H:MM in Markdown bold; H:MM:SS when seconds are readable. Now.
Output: **13:44**
